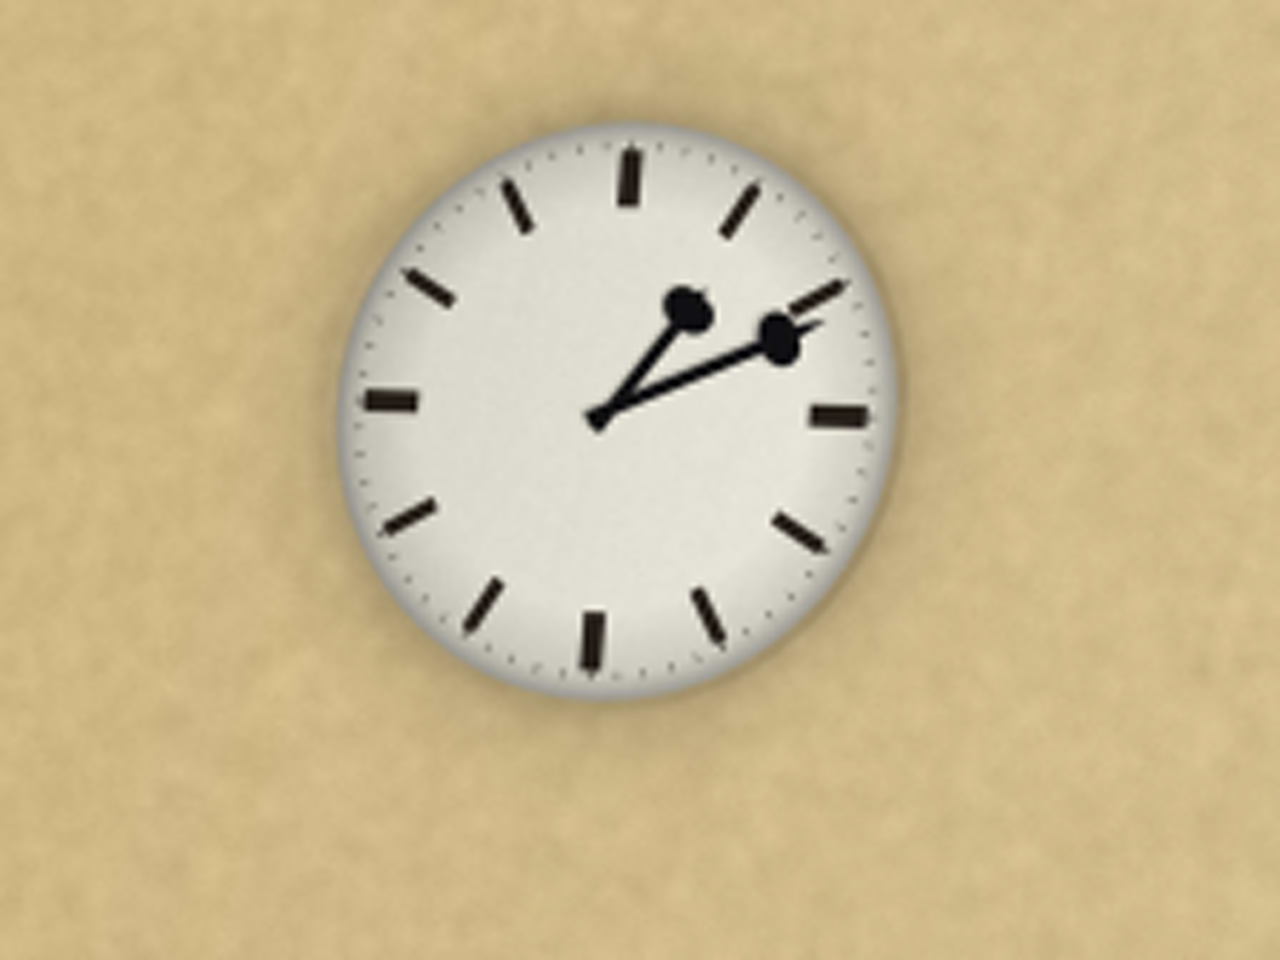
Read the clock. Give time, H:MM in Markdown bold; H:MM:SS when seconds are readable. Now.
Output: **1:11**
